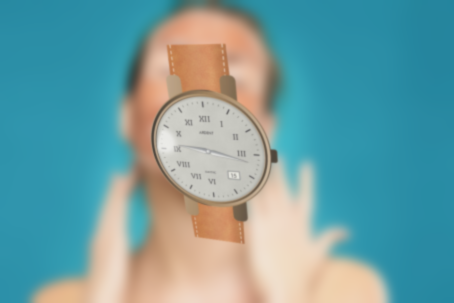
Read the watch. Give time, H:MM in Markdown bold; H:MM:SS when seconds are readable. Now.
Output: **9:17**
